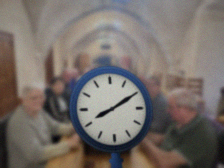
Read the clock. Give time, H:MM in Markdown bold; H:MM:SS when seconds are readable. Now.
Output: **8:10**
